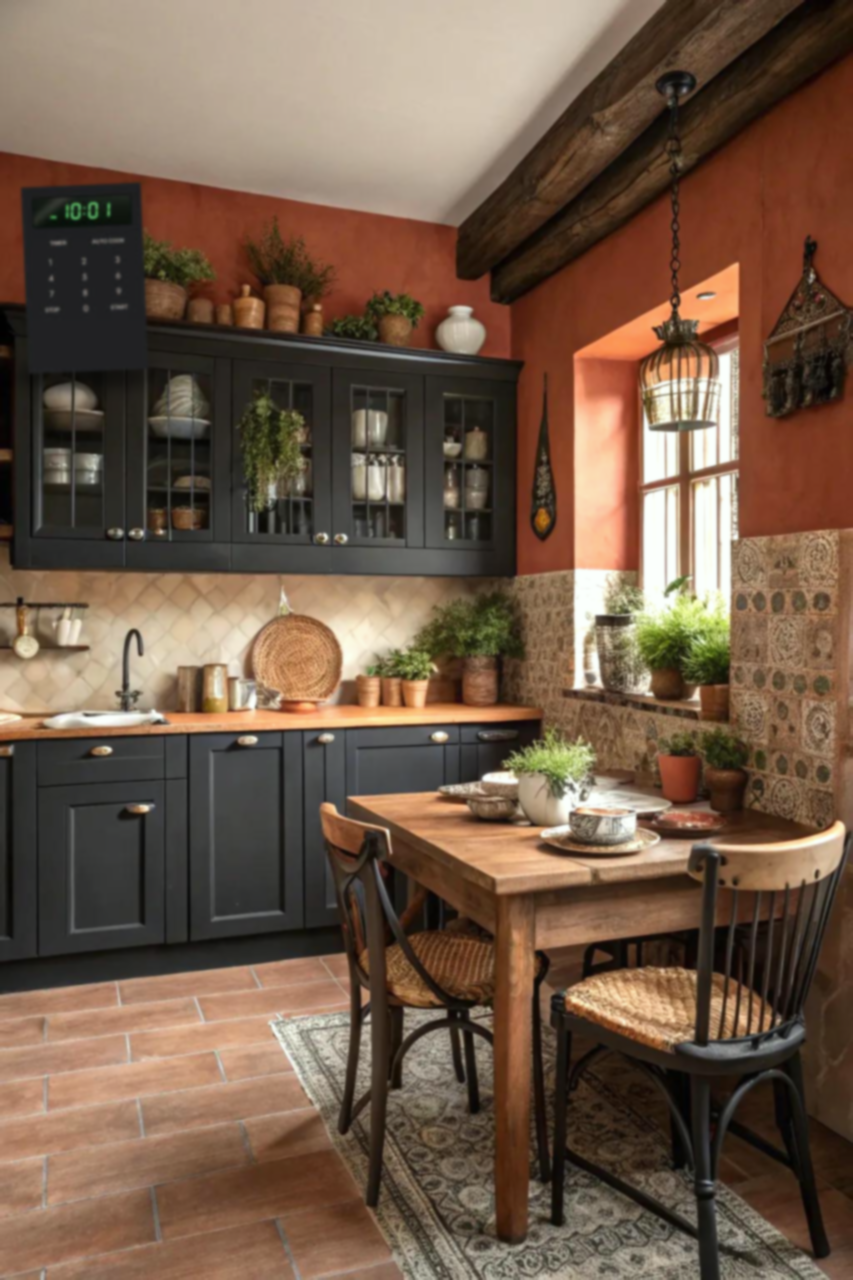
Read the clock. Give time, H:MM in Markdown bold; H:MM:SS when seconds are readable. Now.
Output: **10:01**
